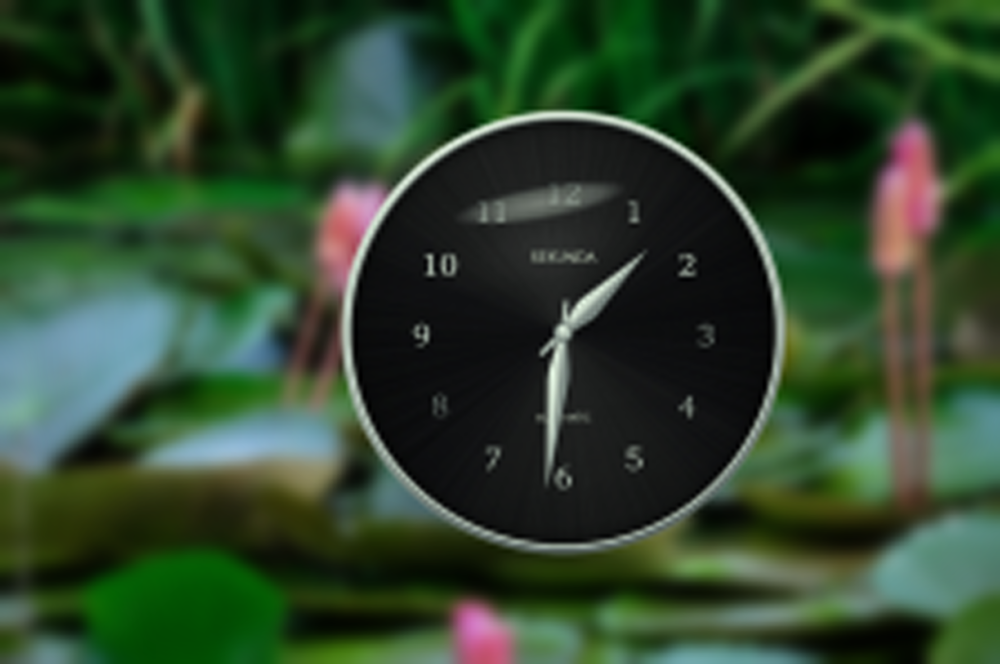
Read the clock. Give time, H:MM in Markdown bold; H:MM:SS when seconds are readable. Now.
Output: **1:31**
